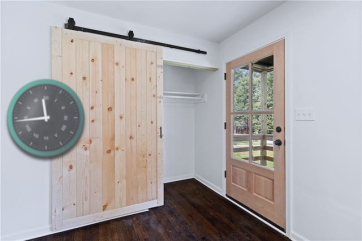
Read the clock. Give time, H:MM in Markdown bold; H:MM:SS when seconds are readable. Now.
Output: **11:44**
